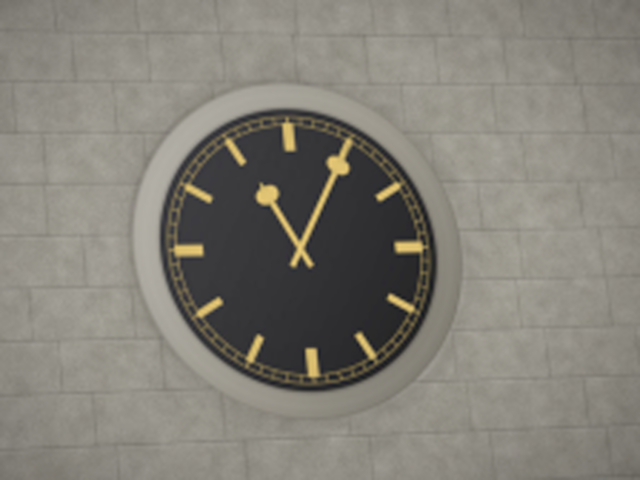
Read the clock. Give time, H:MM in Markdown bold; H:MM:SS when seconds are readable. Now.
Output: **11:05**
